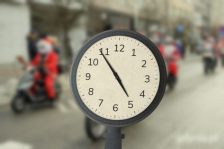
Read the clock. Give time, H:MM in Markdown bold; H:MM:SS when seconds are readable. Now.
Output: **4:54**
